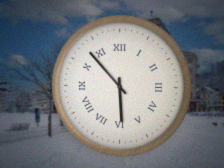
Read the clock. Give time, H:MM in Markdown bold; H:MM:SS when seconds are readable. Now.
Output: **5:53**
